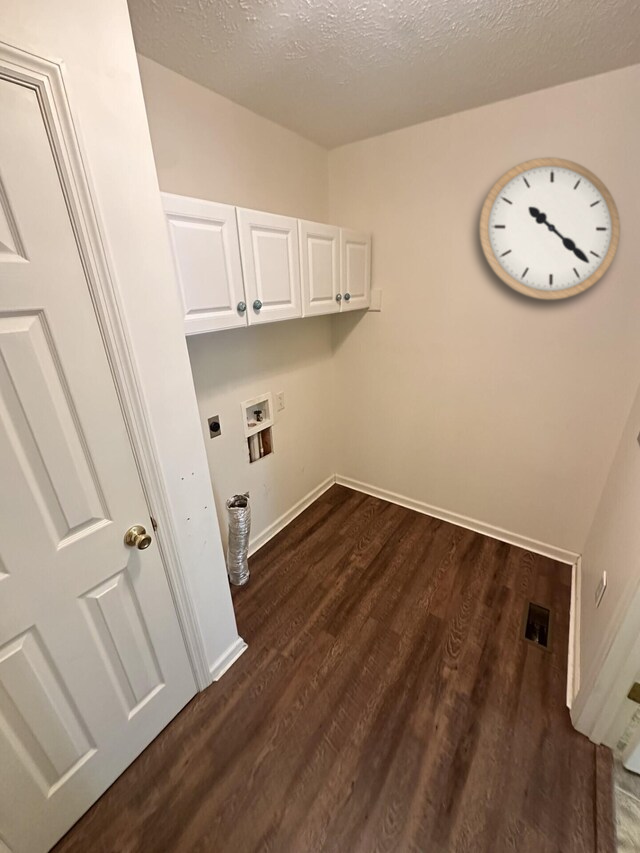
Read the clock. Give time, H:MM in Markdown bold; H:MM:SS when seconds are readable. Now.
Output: **10:22**
